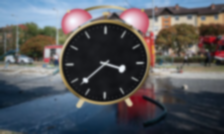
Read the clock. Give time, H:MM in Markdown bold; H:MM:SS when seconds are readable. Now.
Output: **3:38**
